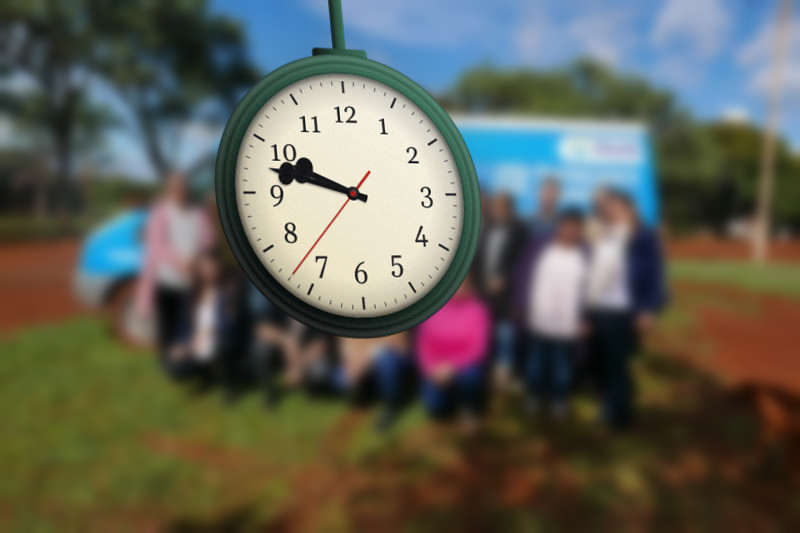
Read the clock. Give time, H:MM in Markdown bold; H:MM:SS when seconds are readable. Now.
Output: **9:47:37**
